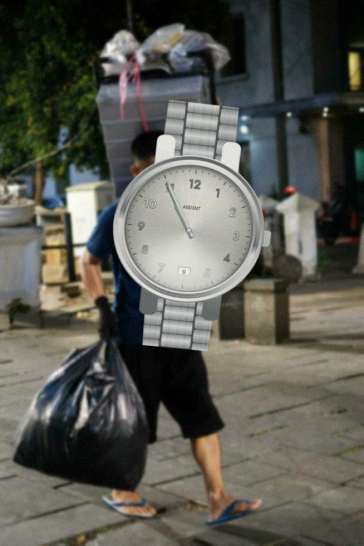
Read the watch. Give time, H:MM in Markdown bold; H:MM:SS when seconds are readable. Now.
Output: **10:55**
